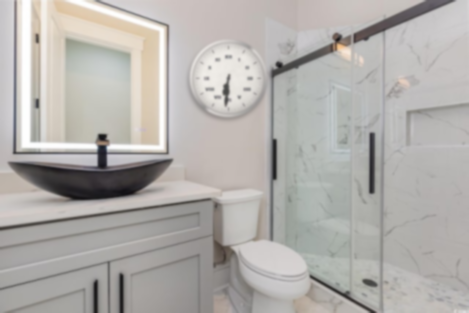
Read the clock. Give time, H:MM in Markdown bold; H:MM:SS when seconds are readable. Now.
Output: **6:31**
